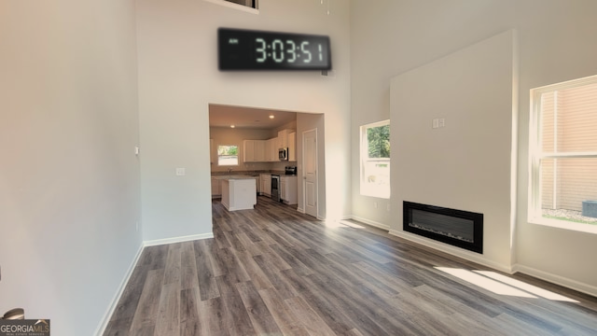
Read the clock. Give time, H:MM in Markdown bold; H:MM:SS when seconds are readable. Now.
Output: **3:03:51**
